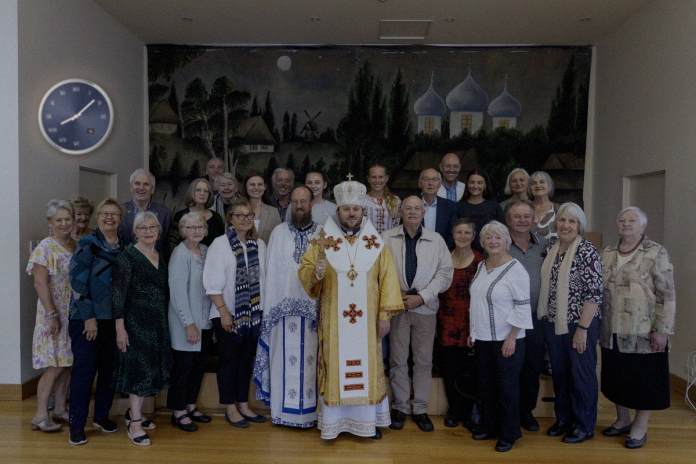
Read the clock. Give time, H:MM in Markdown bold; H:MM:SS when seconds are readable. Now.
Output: **8:08**
